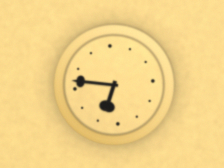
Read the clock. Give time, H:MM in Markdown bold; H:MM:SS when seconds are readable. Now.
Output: **6:47**
